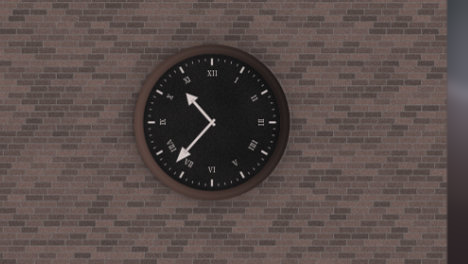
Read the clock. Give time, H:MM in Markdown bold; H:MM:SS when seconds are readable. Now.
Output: **10:37**
